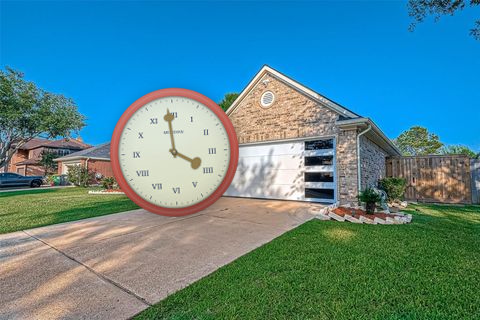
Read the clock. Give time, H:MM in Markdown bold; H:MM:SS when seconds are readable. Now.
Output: **3:59**
